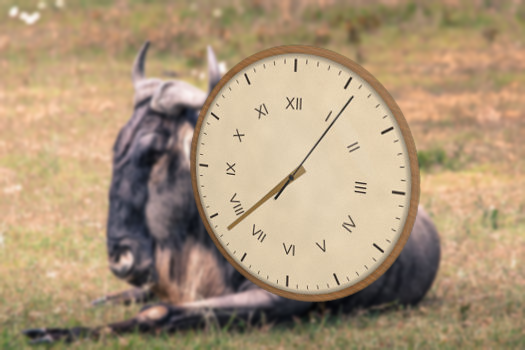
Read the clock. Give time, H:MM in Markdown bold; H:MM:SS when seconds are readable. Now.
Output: **7:38:06**
